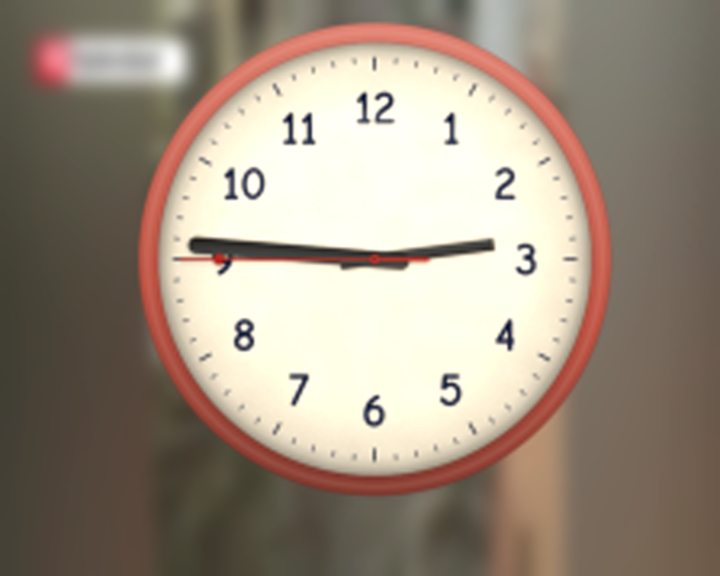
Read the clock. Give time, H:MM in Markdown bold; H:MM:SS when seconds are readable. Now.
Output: **2:45:45**
